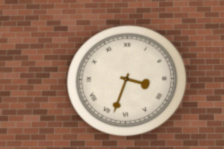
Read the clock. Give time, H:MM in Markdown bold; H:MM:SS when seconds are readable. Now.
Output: **3:33**
